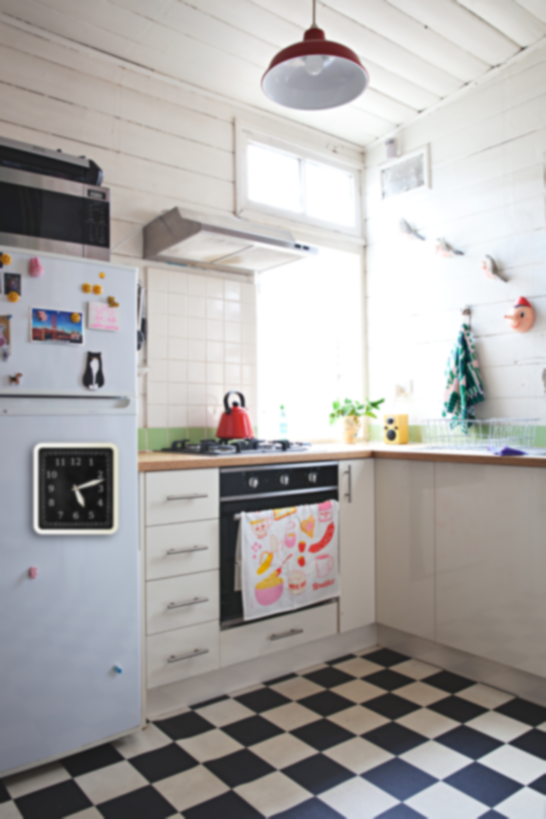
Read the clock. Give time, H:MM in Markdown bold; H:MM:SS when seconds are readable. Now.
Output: **5:12**
